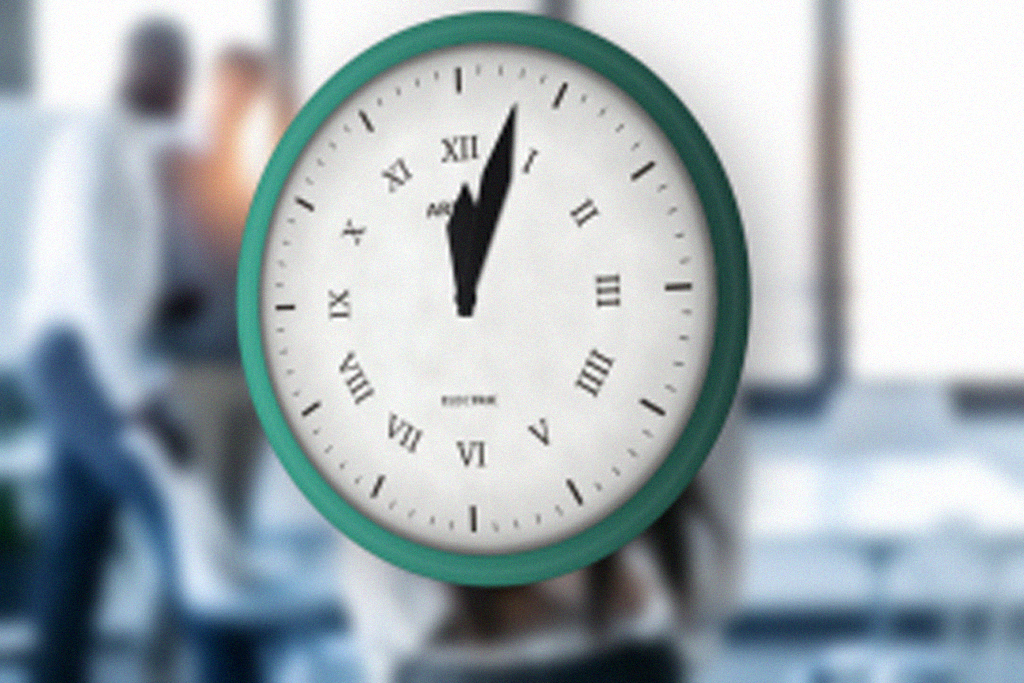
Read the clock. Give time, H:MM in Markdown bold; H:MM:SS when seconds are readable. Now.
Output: **12:03**
